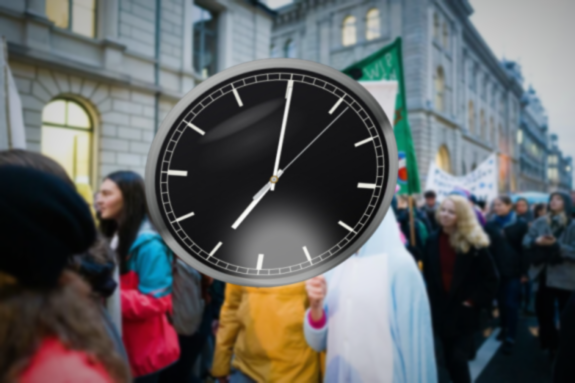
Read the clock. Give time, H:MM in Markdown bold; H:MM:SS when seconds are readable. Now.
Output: **7:00:06**
